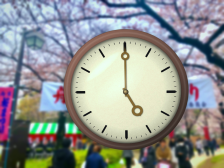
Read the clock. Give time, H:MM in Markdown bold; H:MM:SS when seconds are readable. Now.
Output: **5:00**
